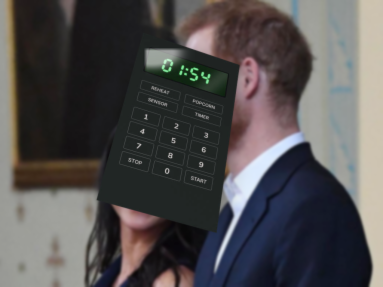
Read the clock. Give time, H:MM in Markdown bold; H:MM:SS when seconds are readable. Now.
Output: **1:54**
